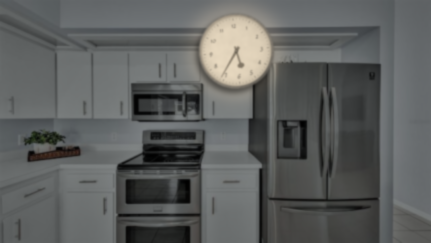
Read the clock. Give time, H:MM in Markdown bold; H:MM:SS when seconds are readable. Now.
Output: **5:36**
